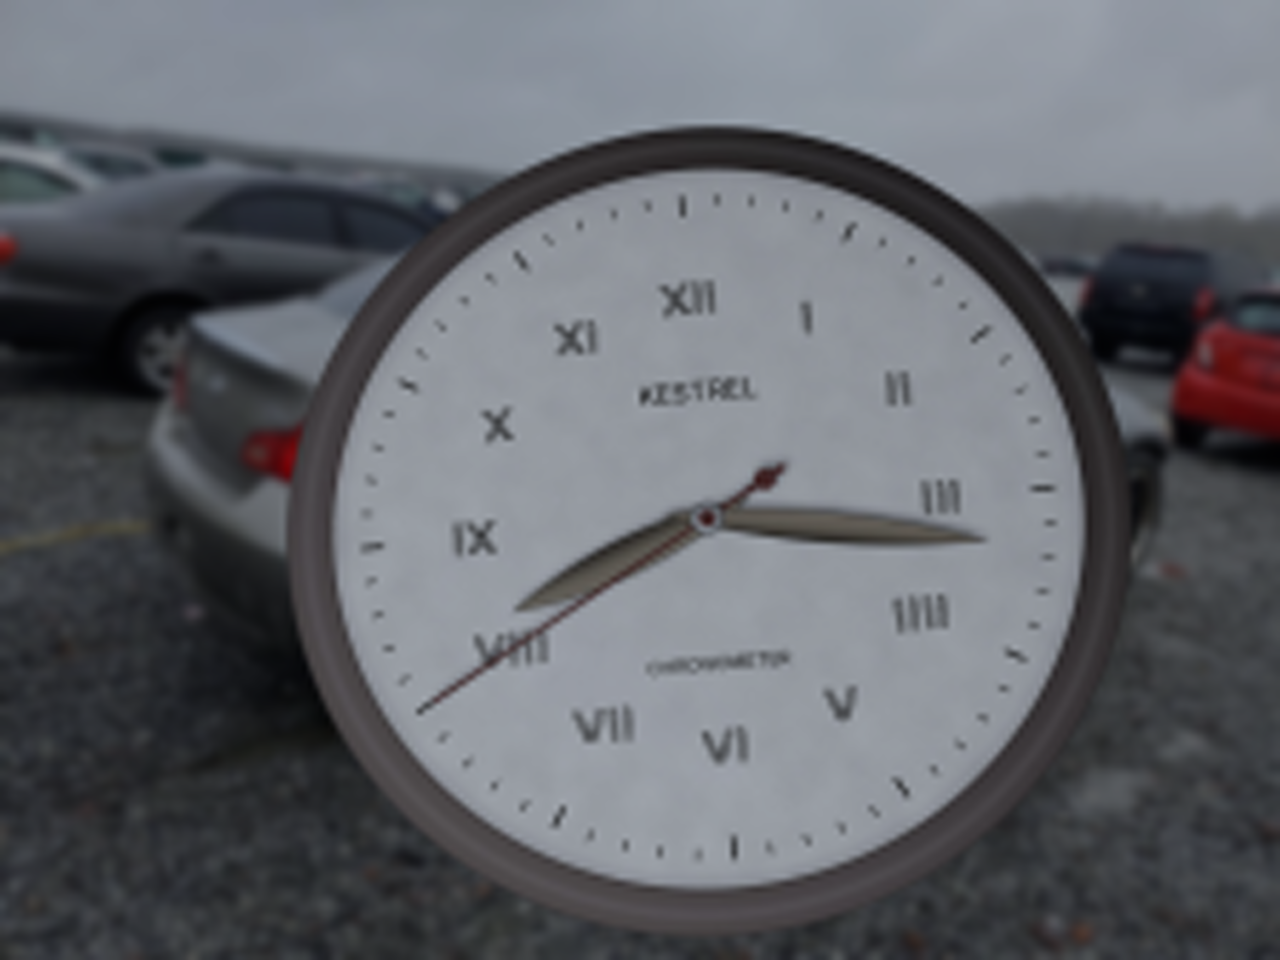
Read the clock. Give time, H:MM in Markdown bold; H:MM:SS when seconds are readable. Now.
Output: **8:16:40**
